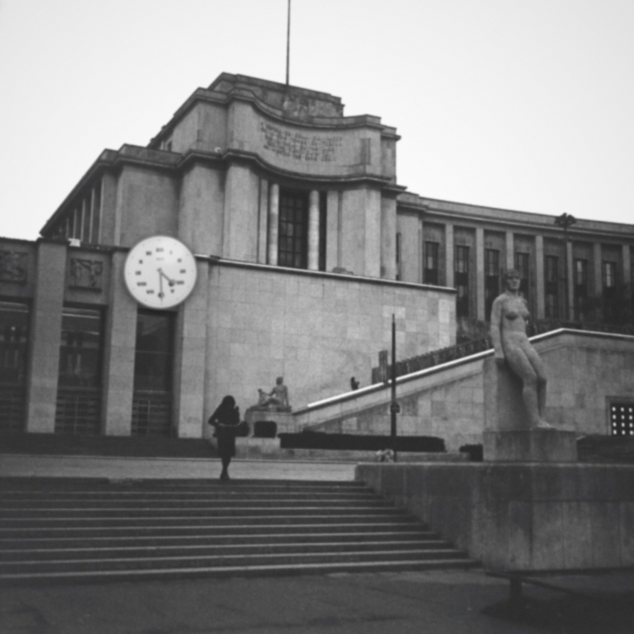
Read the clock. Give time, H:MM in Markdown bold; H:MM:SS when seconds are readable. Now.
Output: **4:30**
